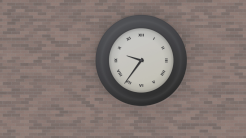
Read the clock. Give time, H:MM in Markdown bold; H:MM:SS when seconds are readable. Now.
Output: **9:36**
